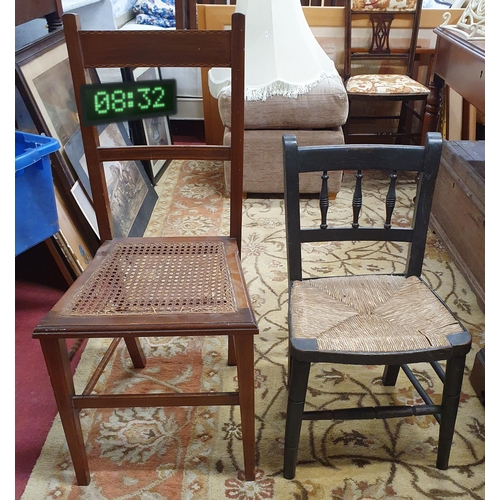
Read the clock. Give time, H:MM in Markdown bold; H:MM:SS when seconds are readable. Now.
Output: **8:32**
